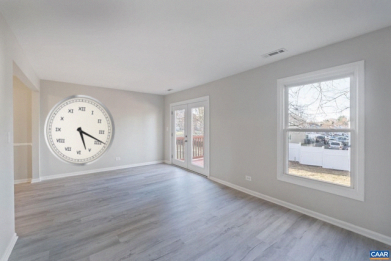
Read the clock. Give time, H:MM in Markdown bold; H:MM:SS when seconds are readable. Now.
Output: **5:19**
